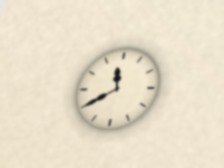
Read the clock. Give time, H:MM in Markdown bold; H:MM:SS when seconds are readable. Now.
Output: **11:40**
